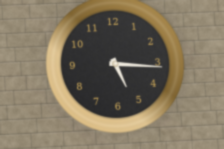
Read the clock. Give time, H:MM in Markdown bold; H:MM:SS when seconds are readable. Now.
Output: **5:16**
